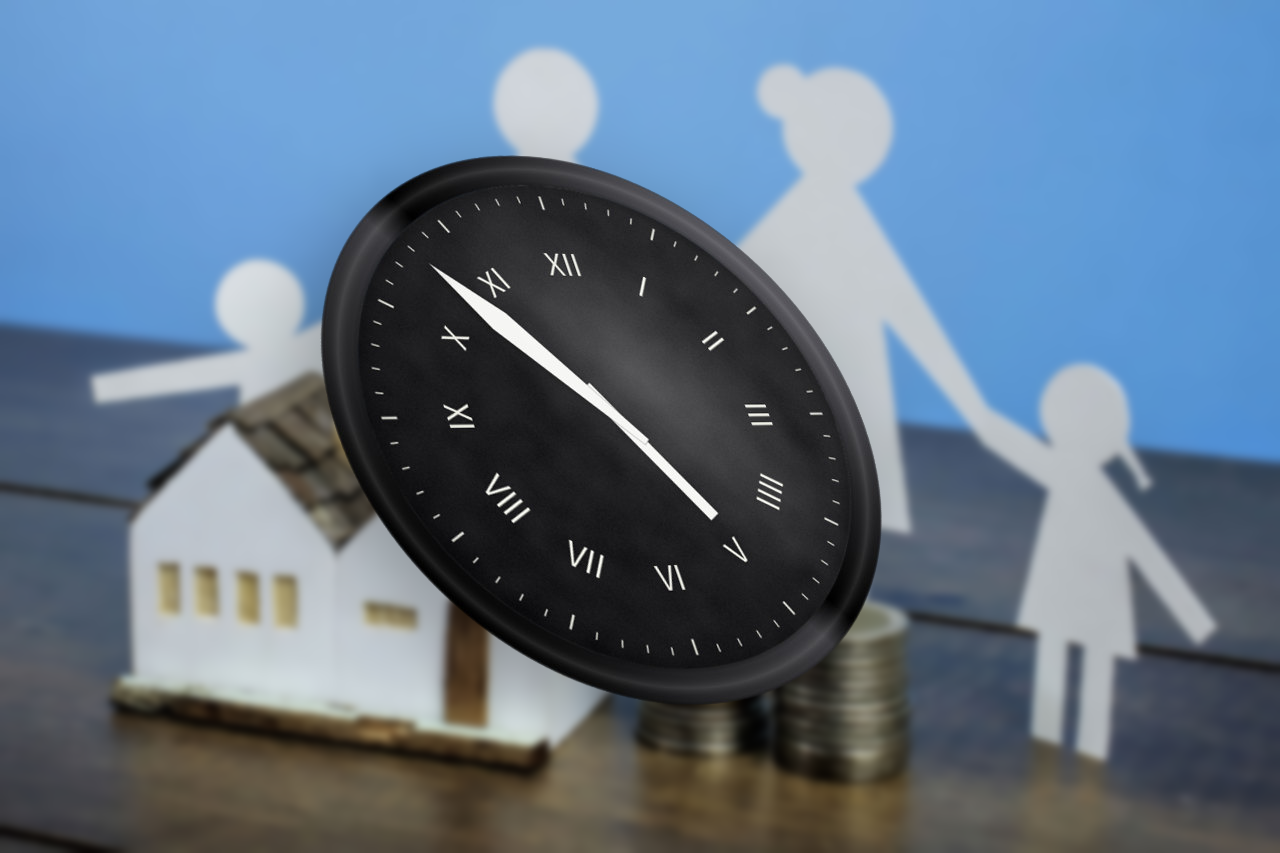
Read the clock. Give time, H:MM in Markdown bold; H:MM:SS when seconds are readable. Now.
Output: **4:53**
